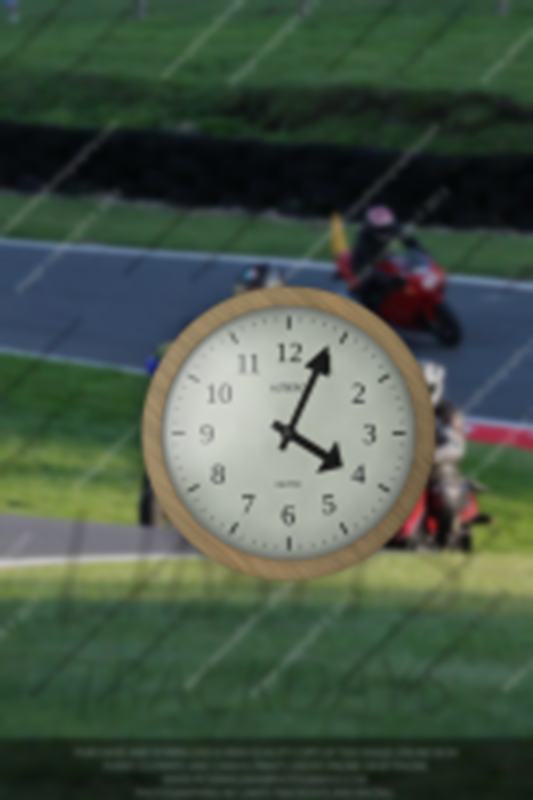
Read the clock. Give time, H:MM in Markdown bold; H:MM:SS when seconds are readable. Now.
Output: **4:04**
